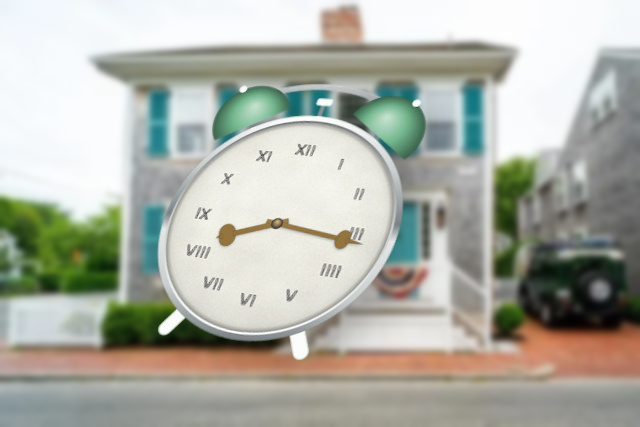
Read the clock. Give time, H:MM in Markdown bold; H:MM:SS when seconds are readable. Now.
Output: **8:16**
